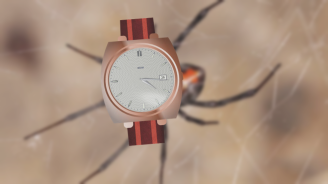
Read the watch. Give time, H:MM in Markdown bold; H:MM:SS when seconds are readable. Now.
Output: **4:16**
